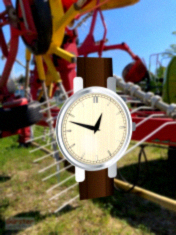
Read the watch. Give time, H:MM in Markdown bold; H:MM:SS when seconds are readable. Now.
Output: **12:48**
